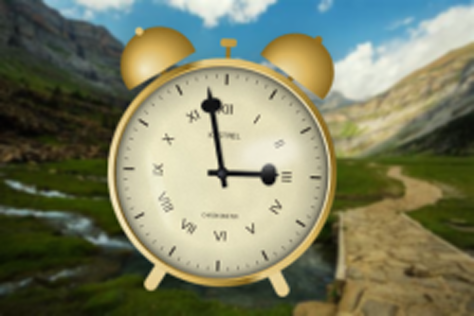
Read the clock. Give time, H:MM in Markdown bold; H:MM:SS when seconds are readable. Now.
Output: **2:58**
